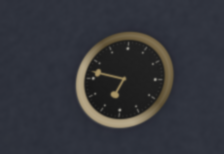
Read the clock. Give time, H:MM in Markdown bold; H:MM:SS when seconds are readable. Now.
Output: **6:47**
